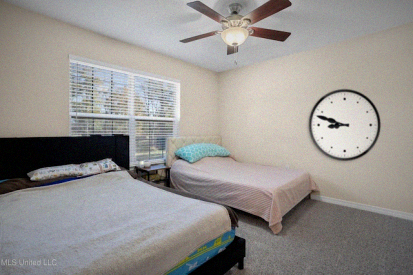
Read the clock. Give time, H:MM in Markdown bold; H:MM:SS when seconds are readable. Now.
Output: **8:48**
